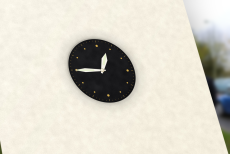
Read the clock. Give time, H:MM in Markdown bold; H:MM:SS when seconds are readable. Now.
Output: **12:45**
